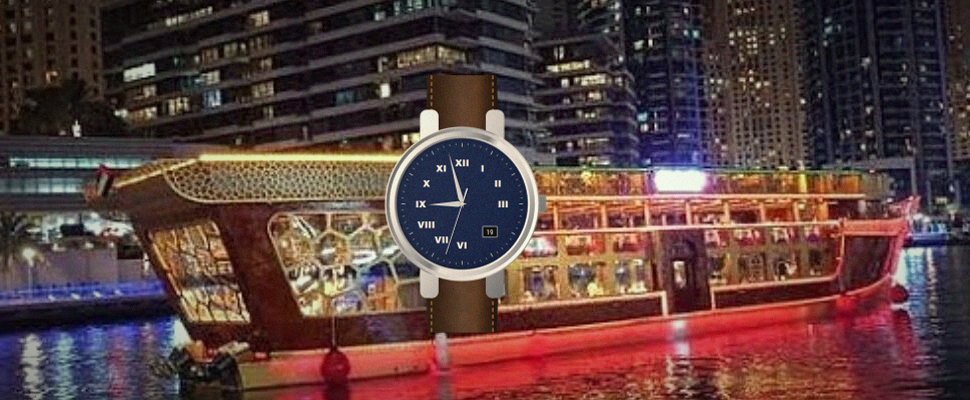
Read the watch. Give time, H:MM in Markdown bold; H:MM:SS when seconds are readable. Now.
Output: **8:57:33**
